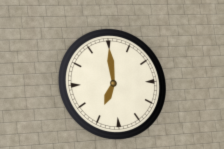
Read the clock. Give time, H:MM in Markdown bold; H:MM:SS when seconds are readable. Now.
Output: **7:00**
